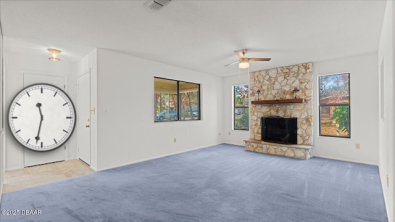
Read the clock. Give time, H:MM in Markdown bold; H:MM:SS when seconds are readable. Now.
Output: **11:32**
